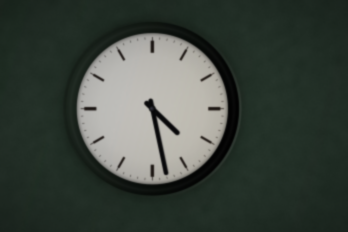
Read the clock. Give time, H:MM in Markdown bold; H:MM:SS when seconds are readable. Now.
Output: **4:28**
